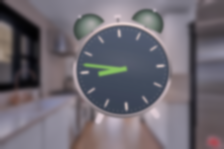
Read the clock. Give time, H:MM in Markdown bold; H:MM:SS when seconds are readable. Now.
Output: **8:47**
